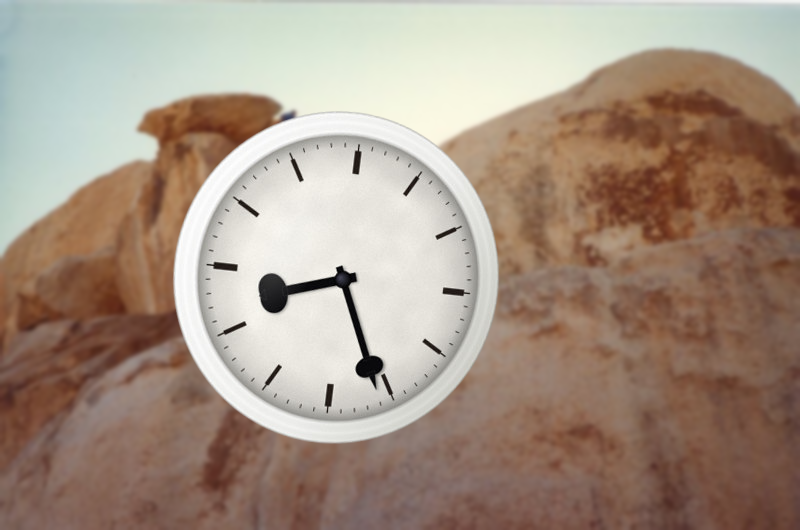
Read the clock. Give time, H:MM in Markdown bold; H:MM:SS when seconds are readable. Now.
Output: **8:26**
